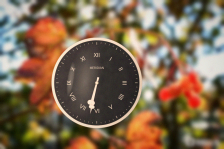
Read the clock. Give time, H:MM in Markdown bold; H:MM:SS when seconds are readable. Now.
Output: **6:32**
